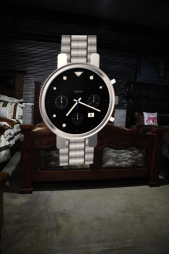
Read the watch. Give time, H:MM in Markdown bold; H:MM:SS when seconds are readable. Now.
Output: **7:19**
